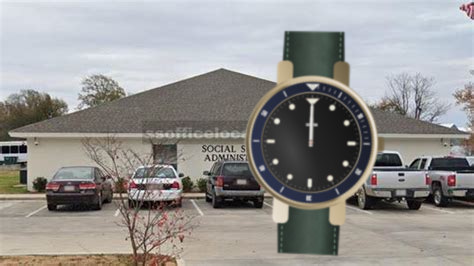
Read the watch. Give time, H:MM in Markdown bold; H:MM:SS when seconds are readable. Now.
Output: **12:00**
